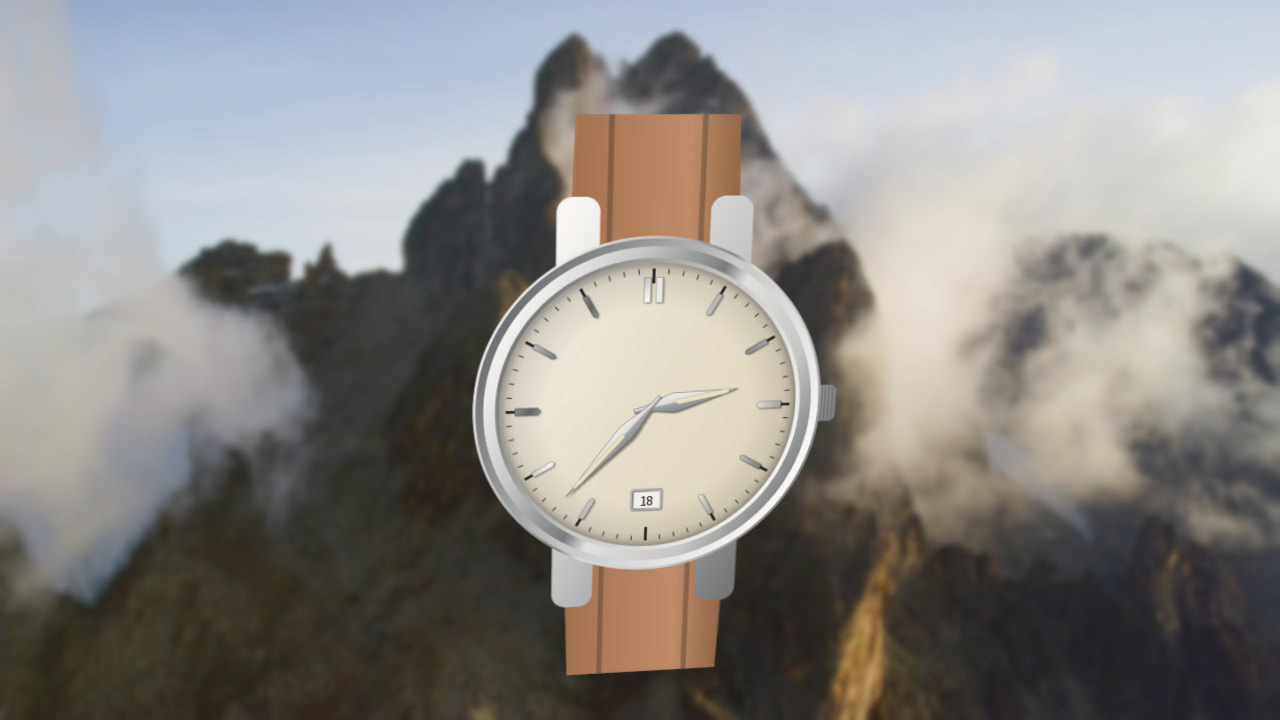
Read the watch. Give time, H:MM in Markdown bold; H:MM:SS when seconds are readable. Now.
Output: **2:37**
